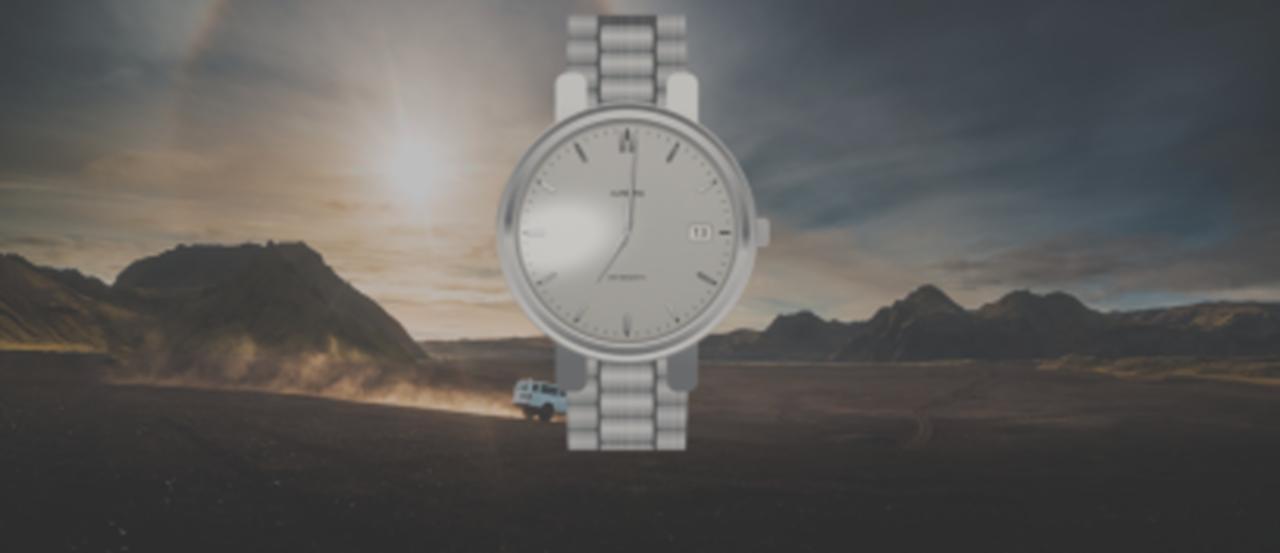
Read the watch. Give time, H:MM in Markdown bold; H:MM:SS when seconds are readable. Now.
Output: **7:01**
